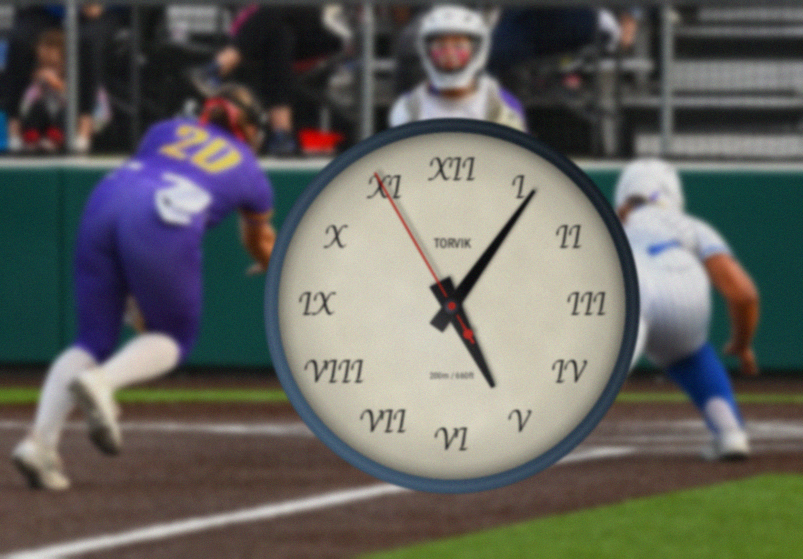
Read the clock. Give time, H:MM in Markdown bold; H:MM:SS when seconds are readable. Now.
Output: **5:05:55**
